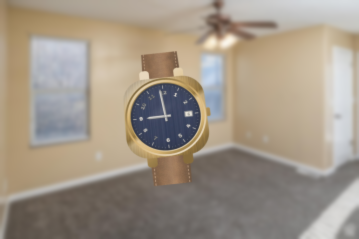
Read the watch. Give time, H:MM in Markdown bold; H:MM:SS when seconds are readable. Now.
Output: **8:59**
